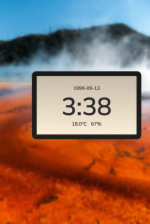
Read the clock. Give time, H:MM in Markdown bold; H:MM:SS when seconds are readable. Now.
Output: **3:38**
